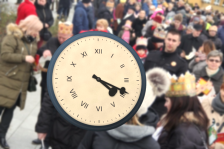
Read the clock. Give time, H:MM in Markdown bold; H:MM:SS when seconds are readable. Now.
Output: **4:19**
